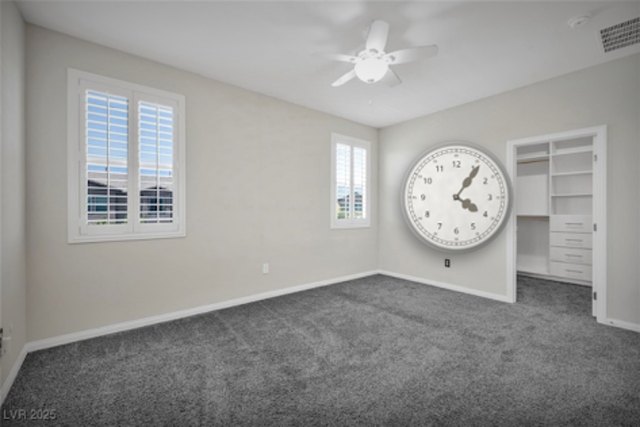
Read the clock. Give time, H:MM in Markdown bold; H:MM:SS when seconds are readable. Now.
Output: **4:06**
